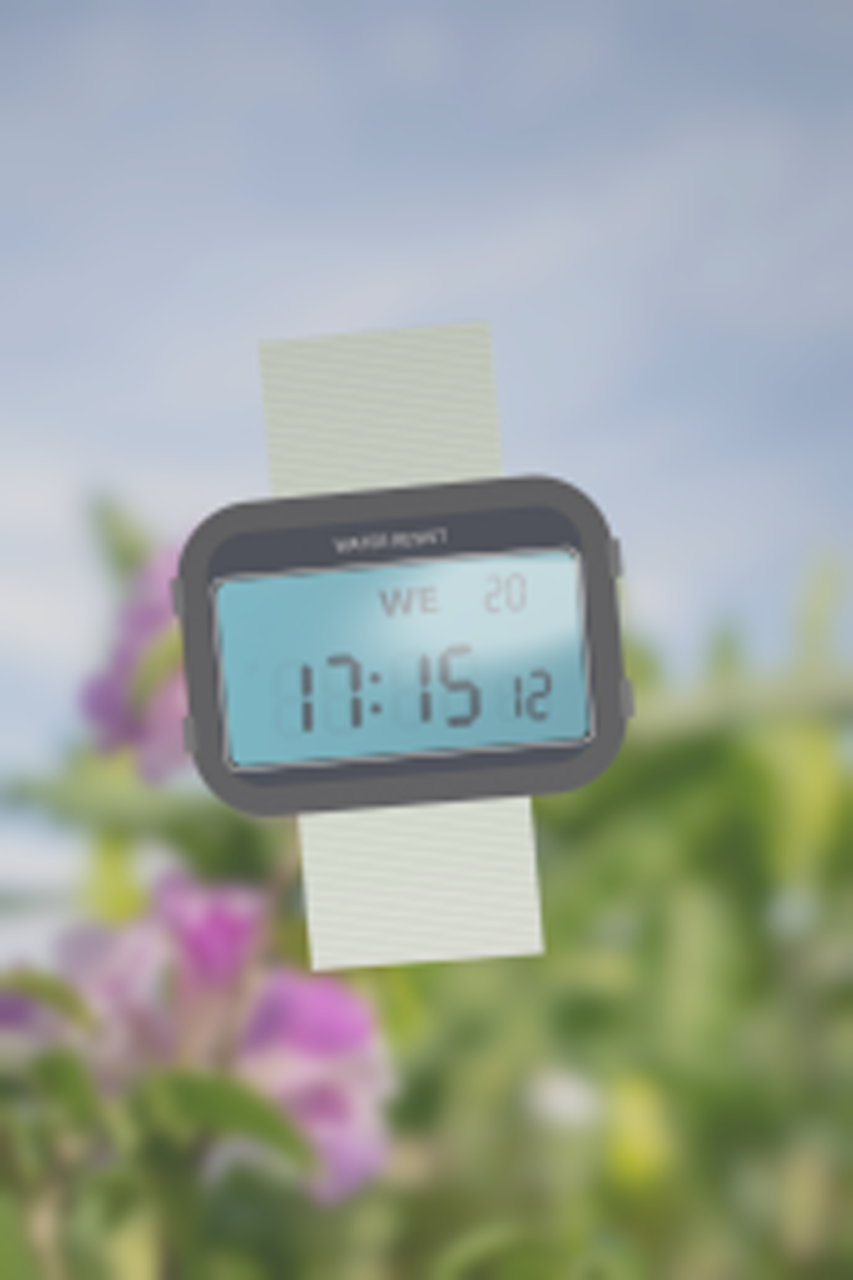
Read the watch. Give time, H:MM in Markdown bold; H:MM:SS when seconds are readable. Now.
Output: **17:15:12**
